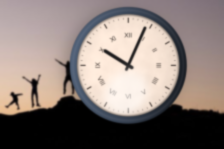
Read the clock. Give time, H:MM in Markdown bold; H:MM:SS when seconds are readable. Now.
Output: **10:04**
